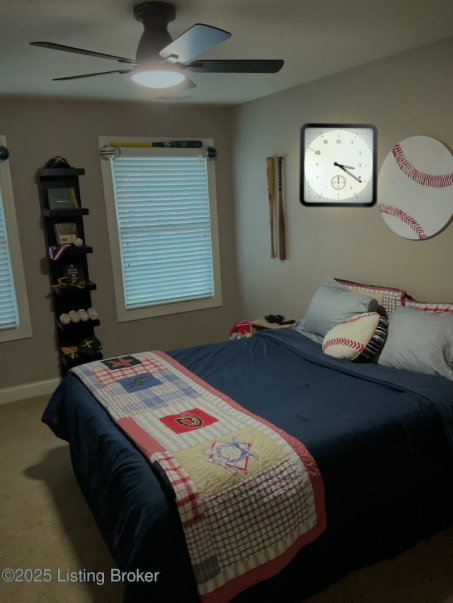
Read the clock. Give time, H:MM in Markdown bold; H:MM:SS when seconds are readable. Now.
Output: **3:21**
